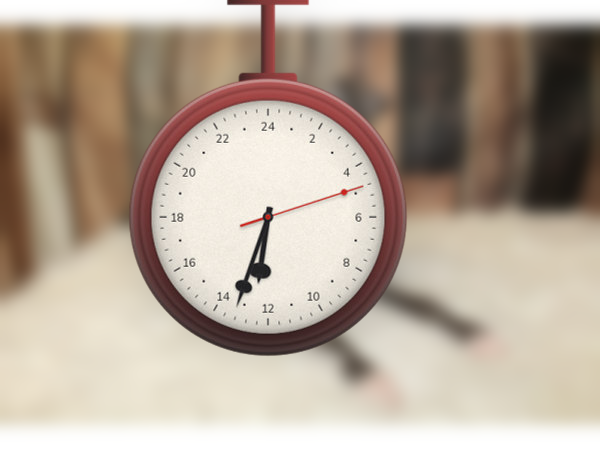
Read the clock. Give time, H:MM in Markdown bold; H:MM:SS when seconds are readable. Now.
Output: **12:33:12**
